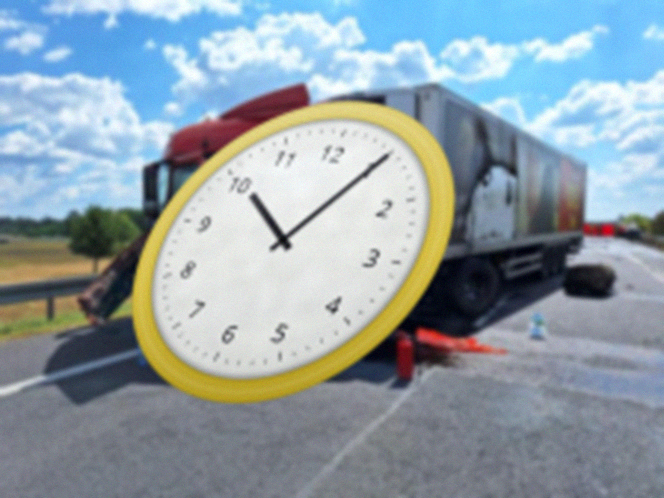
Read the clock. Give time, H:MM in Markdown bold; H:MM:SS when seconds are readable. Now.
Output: **10:05**
